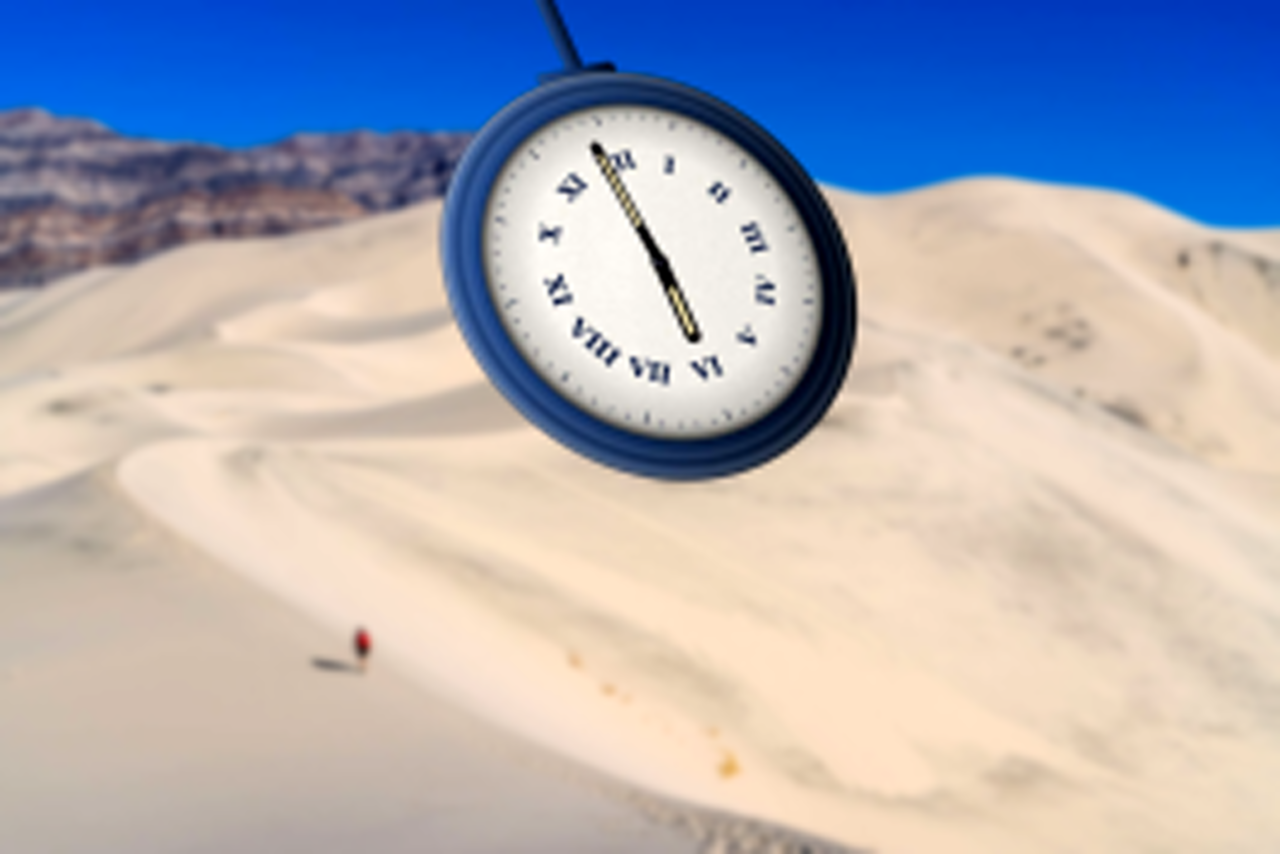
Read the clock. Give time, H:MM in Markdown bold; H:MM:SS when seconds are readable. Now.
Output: **5:59**
